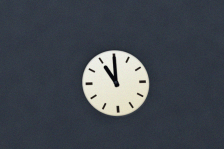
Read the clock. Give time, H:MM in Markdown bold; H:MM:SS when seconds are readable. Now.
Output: **11:00**
